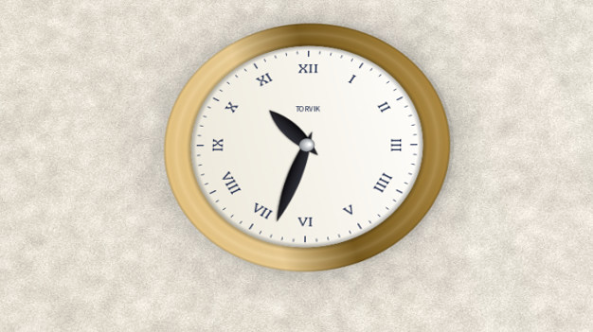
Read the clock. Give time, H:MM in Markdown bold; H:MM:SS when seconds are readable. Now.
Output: **10:33**
